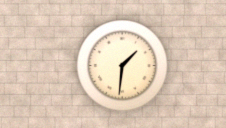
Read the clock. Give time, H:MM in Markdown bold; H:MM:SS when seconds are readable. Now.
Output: **1:31**
